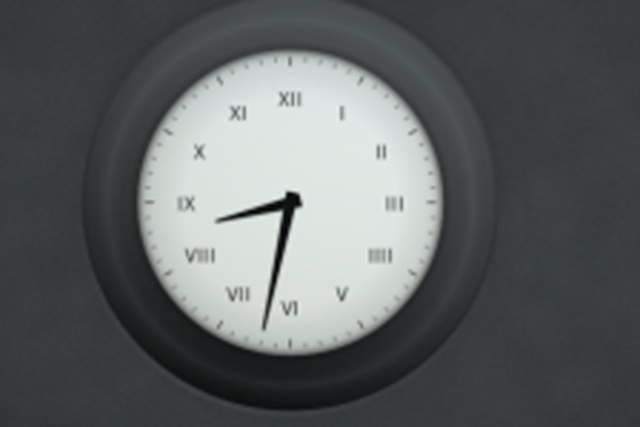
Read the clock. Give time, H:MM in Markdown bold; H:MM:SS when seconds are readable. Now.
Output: **8:32**
